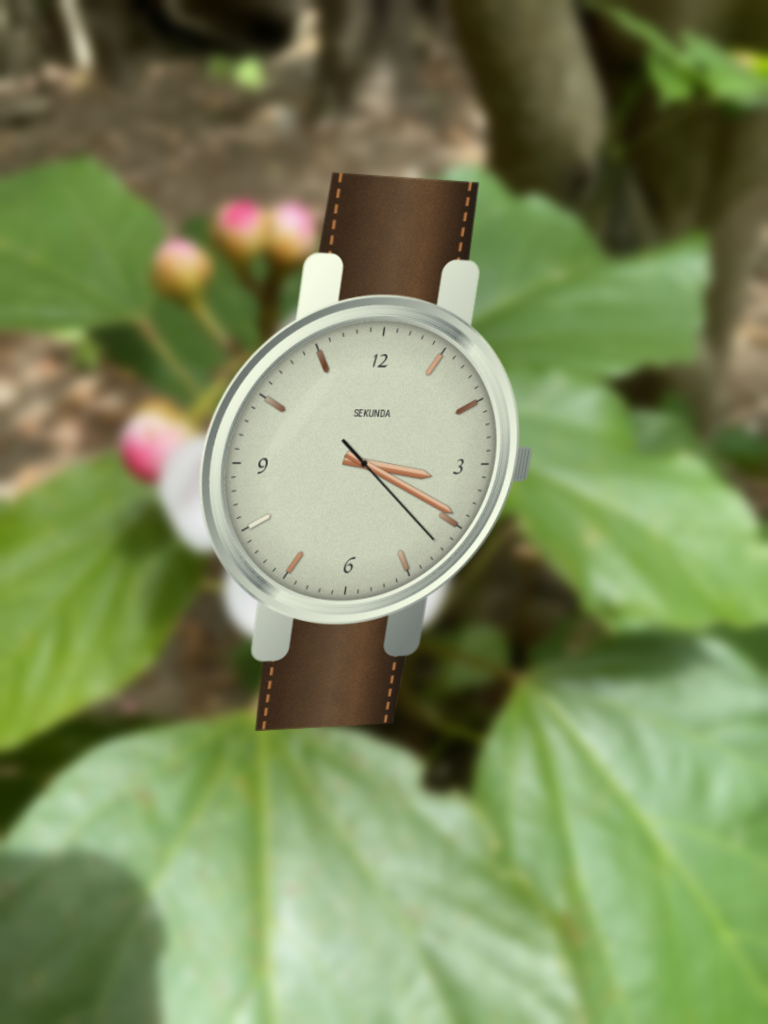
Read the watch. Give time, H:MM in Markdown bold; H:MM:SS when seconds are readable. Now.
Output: **3:19:22**
